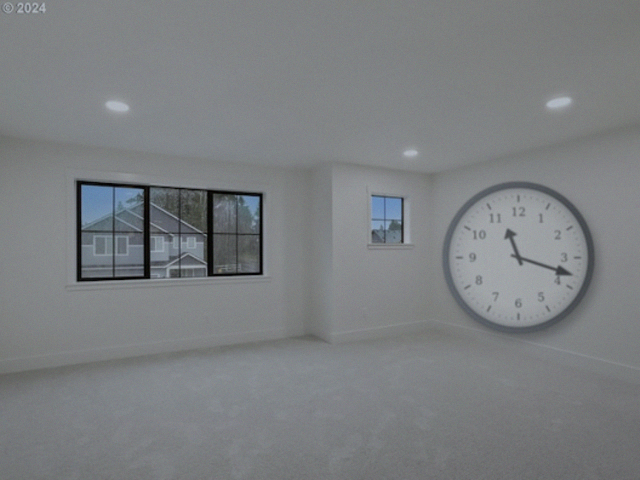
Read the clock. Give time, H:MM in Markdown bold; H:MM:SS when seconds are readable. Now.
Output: **11:18**
